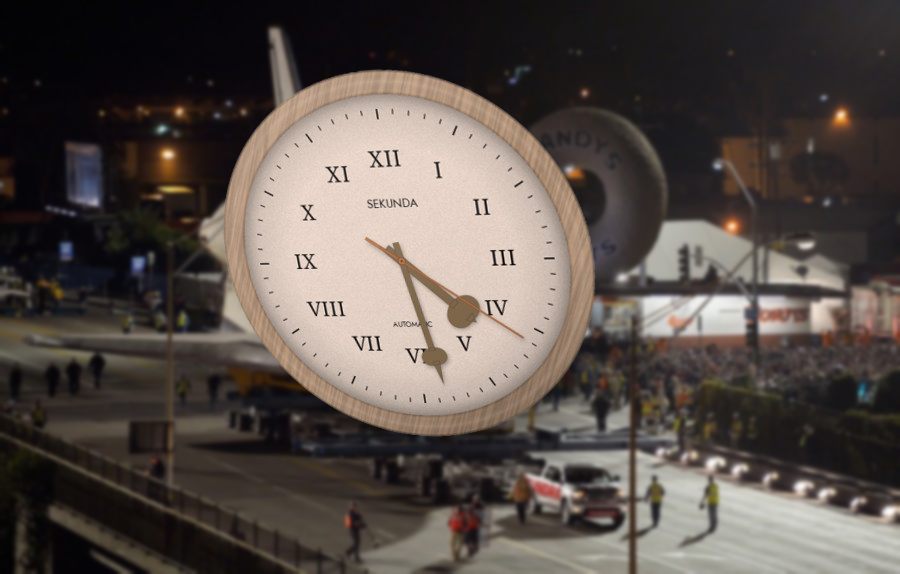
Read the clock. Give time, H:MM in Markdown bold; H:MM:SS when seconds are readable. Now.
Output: **4:28:21**
